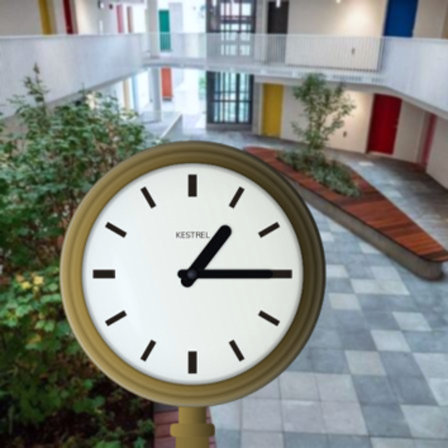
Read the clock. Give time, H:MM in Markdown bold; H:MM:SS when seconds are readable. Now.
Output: **1:15**
